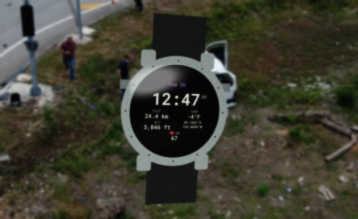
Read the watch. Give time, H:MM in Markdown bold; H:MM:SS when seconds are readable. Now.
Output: **12:47**
